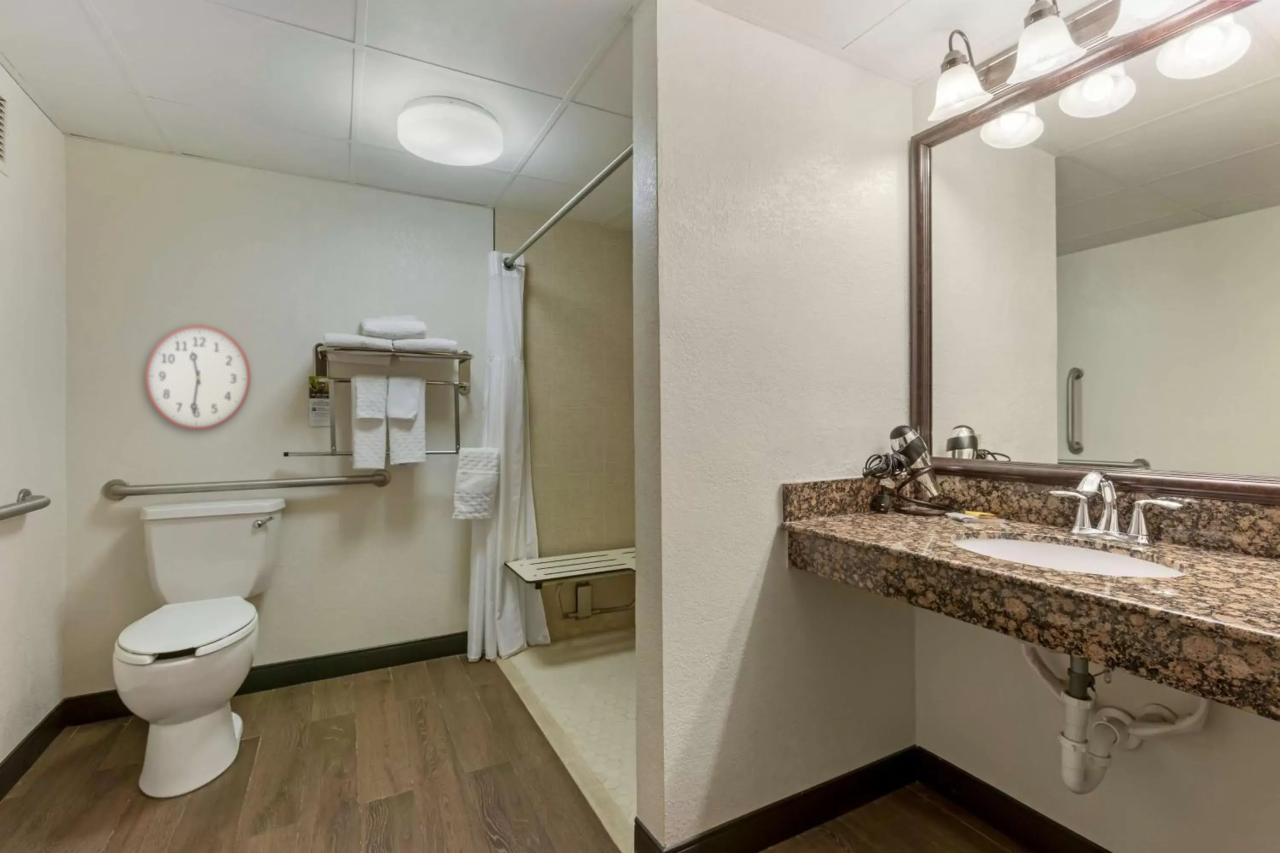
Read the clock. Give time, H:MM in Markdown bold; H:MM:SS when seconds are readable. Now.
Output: **11:31**
